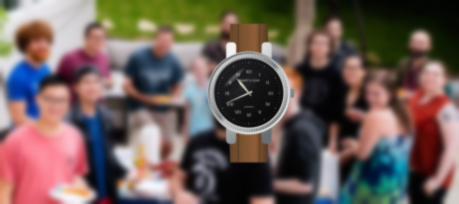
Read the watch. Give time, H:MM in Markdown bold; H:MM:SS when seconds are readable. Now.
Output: **10:41**
